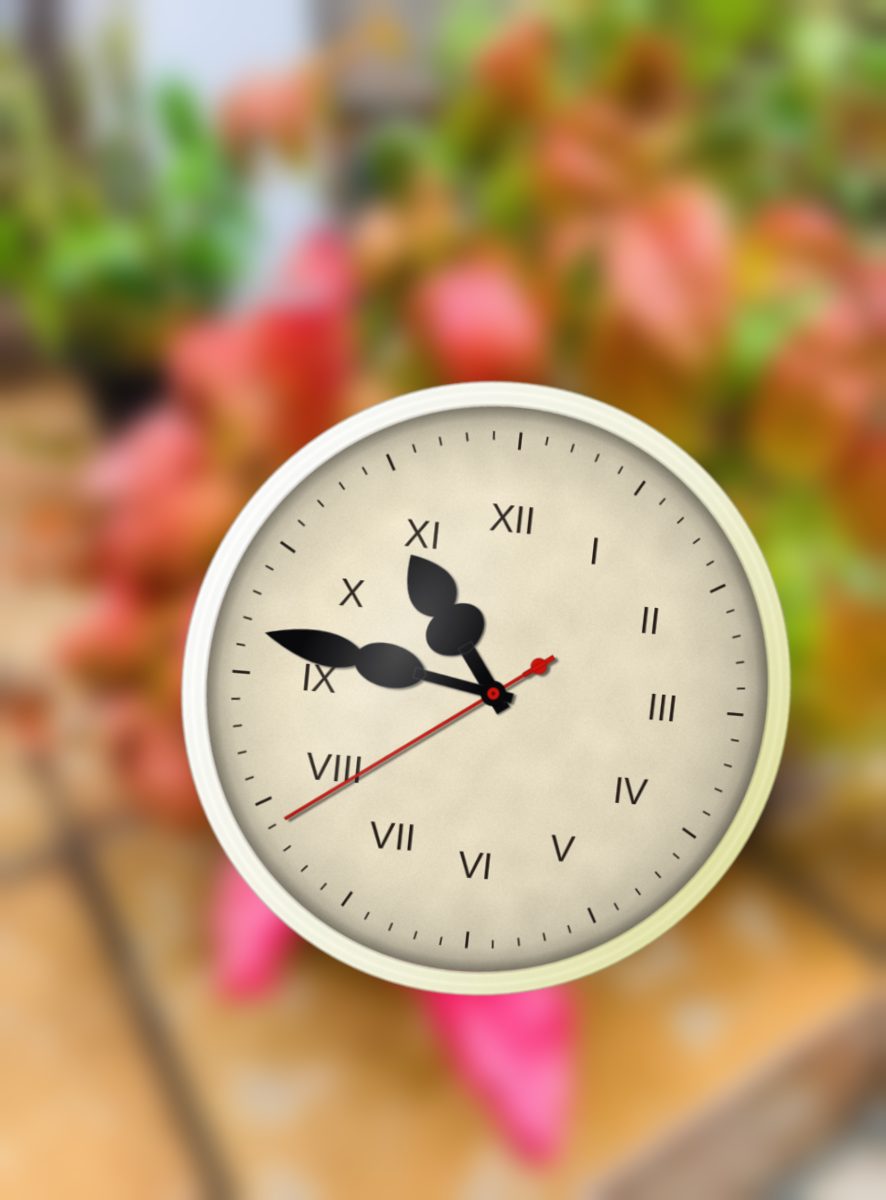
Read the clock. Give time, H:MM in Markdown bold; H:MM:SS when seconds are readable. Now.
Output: **10:46:39**
